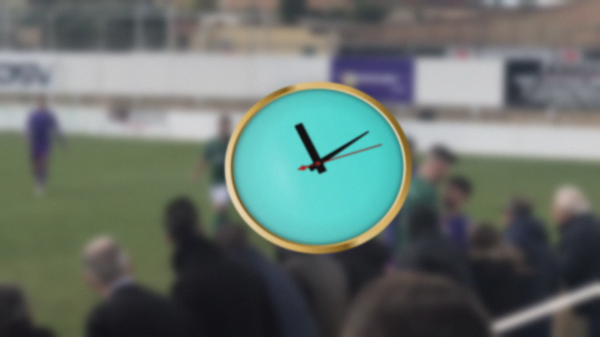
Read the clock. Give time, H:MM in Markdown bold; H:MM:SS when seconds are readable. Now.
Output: **11:09:12**
